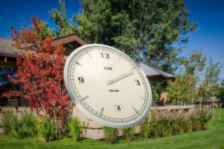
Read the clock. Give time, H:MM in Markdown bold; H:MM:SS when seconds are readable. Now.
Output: **2:11**
